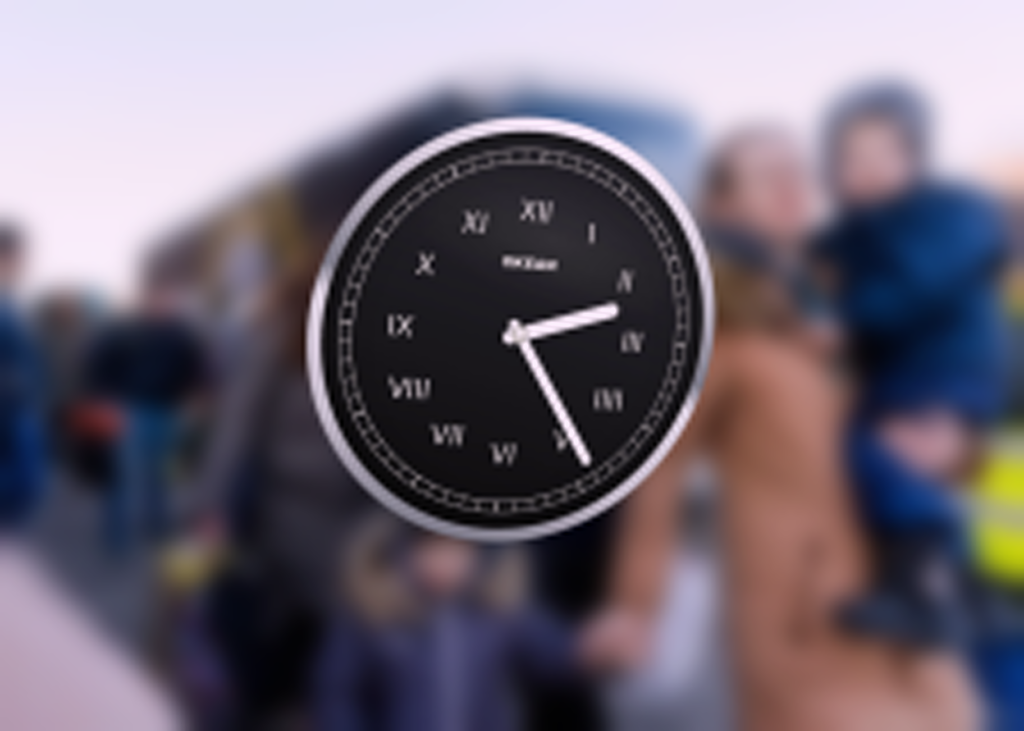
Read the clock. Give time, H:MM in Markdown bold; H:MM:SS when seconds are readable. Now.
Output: **2:24**
